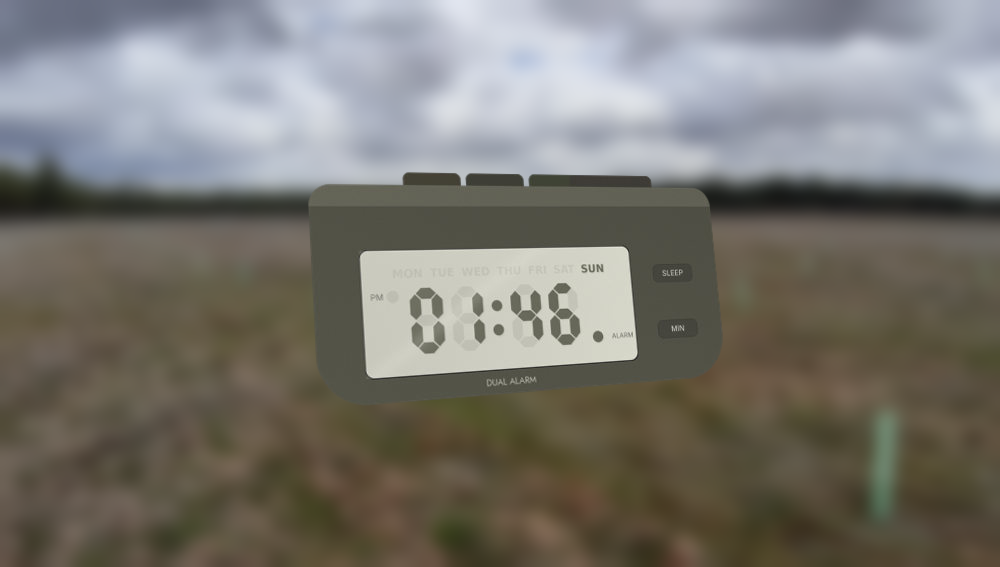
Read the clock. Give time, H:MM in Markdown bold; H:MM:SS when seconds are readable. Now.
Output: **1:46**
